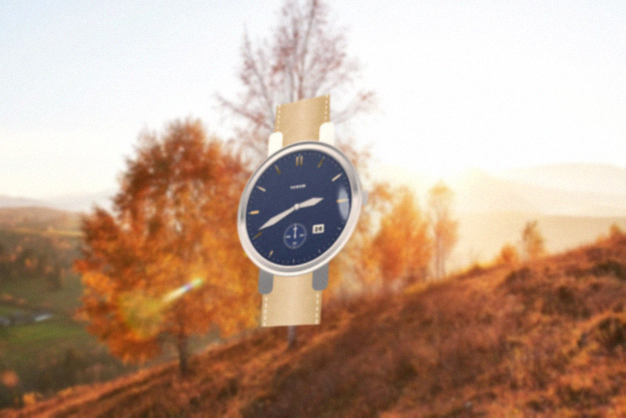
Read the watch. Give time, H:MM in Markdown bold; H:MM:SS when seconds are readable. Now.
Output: **2:41**
